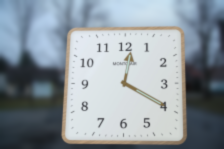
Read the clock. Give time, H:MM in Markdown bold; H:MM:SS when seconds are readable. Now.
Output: **12:20**
